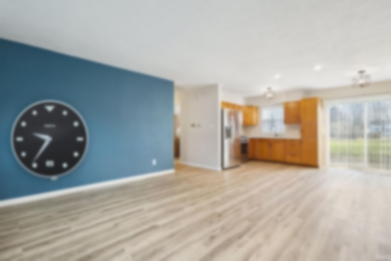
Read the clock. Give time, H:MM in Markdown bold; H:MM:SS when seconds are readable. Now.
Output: **9:36**
